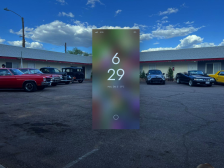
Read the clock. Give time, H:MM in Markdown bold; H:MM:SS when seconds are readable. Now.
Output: **6:29**
